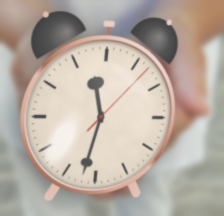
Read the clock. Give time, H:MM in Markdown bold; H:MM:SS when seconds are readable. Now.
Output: **11:32:07**
